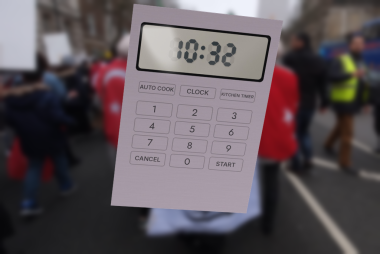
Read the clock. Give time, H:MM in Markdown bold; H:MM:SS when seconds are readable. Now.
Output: **10:32**
